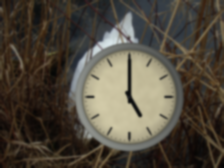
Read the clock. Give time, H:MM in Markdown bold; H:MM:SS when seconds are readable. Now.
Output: **5:00**
